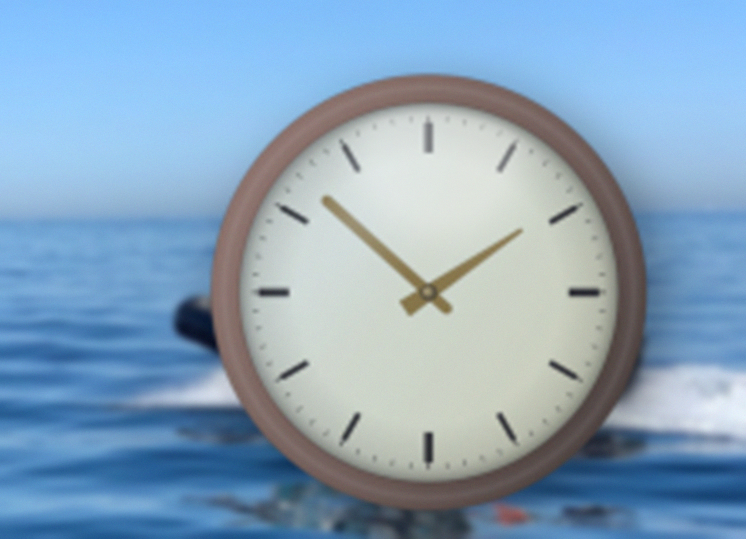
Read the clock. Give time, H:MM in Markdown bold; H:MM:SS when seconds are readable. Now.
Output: **1:52**
